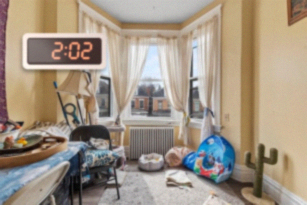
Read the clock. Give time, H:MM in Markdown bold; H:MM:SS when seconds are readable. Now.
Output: **2:02**
